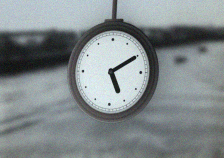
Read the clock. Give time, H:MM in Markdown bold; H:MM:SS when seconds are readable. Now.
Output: **5:10**
